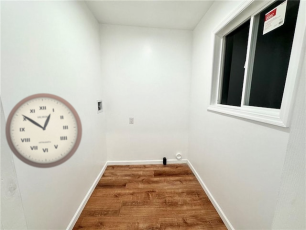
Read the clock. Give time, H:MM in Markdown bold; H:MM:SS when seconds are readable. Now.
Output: **12:51**
